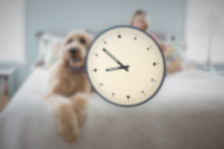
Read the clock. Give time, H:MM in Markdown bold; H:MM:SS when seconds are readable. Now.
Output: **8:53**
